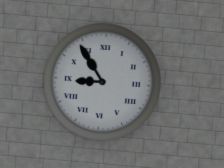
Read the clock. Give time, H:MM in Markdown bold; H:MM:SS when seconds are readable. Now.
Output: **8:54**
